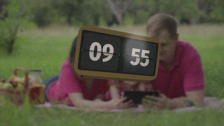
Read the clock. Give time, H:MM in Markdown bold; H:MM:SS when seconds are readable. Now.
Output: **9:55**
